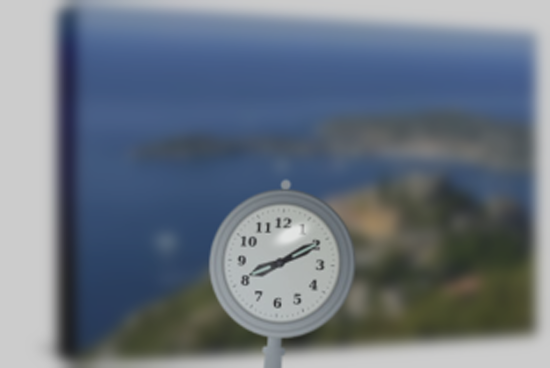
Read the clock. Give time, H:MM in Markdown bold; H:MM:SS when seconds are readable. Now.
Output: **8:10**
